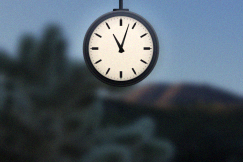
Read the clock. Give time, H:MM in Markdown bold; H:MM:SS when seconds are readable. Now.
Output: **11:03**
